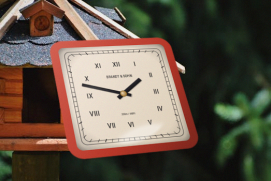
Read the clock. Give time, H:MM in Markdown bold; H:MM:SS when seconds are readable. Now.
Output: **1:48**
